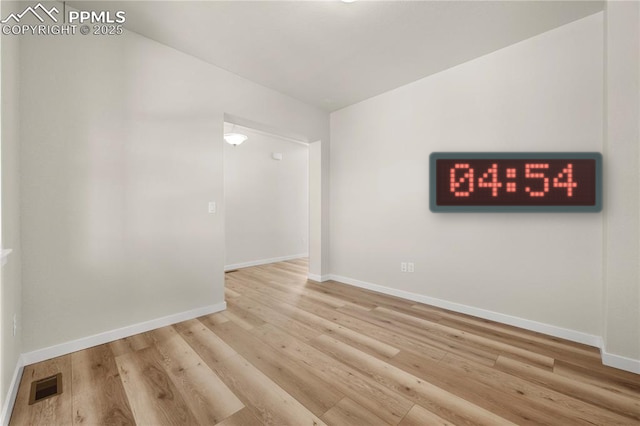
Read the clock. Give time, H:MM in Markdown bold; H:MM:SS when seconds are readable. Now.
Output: **4:54**
